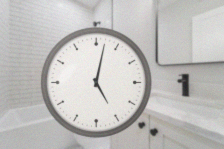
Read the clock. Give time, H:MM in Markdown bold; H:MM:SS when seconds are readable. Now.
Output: **5:02**
